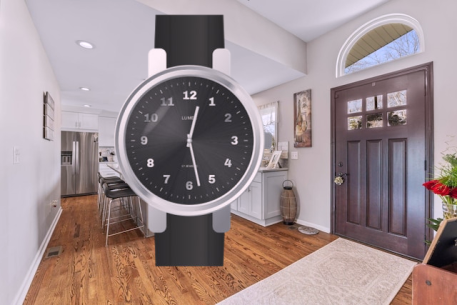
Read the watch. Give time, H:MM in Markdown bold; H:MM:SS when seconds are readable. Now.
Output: **12:28**
